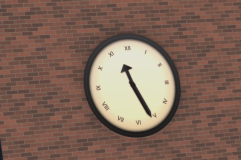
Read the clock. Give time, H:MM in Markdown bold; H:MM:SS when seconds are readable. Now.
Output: **11:26**
